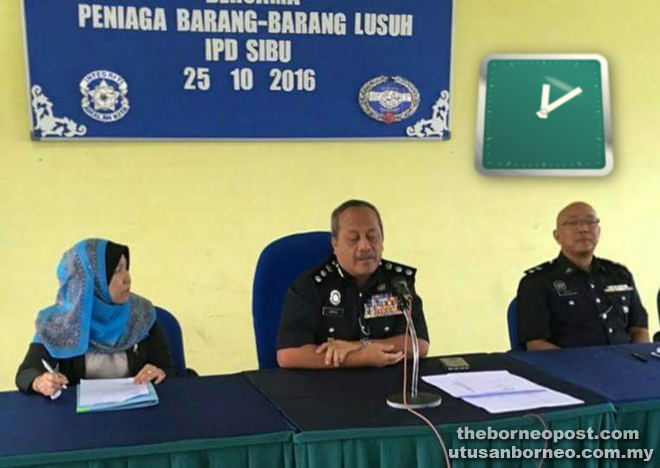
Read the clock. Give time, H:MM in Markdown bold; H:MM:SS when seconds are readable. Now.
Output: **12:09**
